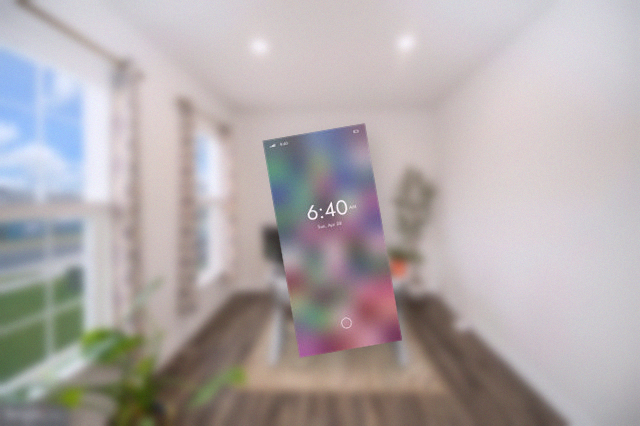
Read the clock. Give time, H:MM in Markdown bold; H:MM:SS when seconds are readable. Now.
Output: **6:40**
